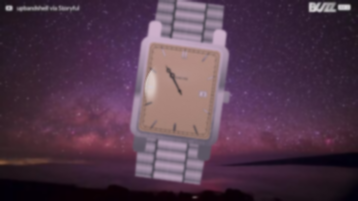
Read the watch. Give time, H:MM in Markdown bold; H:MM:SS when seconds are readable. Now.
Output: **10:54**
